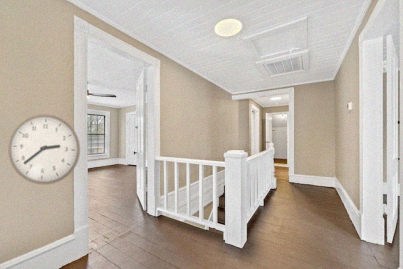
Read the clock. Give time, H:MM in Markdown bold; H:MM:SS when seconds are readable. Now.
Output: **2:38**
